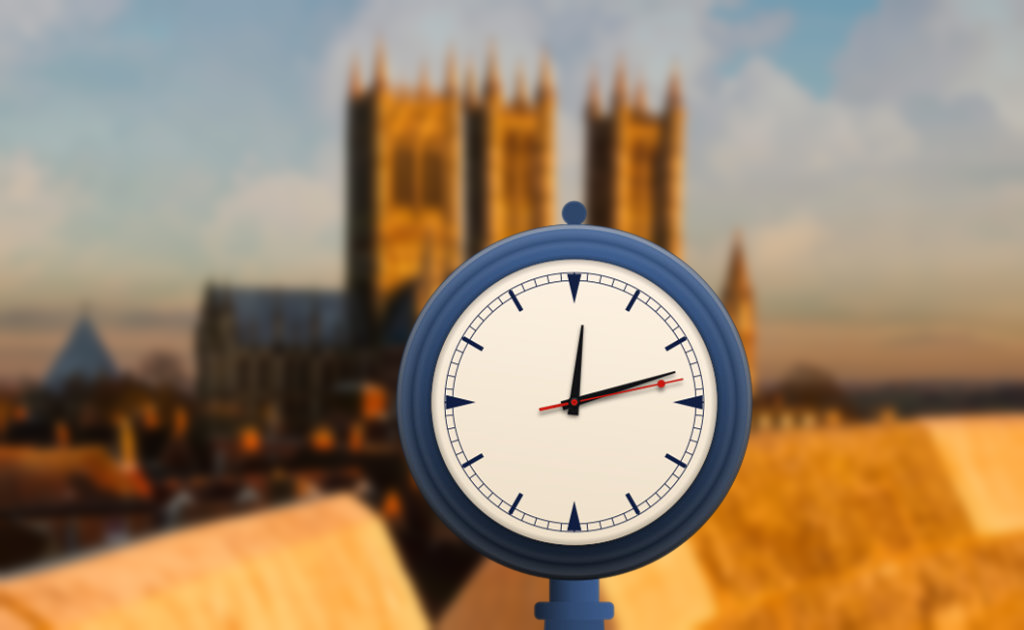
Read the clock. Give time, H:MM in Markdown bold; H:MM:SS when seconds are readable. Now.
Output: **12:12:13**
